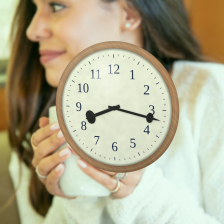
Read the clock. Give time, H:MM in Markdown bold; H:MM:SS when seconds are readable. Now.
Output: **8:17**
